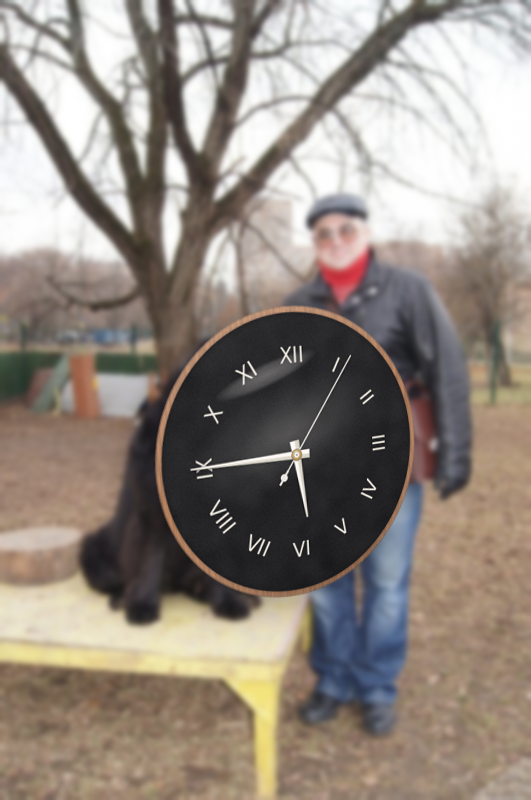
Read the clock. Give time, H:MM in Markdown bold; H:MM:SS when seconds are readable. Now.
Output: **5:45:06**
